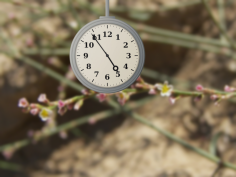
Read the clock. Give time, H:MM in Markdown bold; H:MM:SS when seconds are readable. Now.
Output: **4:54**
